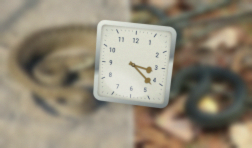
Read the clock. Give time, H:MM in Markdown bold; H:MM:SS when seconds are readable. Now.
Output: **3:22**
